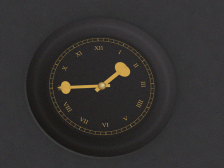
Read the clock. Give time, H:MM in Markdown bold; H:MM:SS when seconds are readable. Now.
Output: **1:45**
